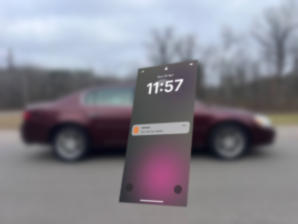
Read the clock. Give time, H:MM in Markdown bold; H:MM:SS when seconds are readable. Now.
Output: **11:57**
